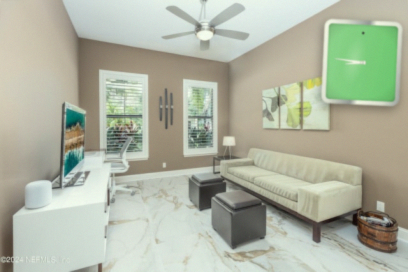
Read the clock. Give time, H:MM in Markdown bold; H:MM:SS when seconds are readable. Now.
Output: **8:46**
